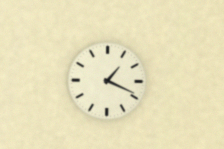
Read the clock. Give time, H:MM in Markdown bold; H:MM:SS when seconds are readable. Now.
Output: **1:19**
